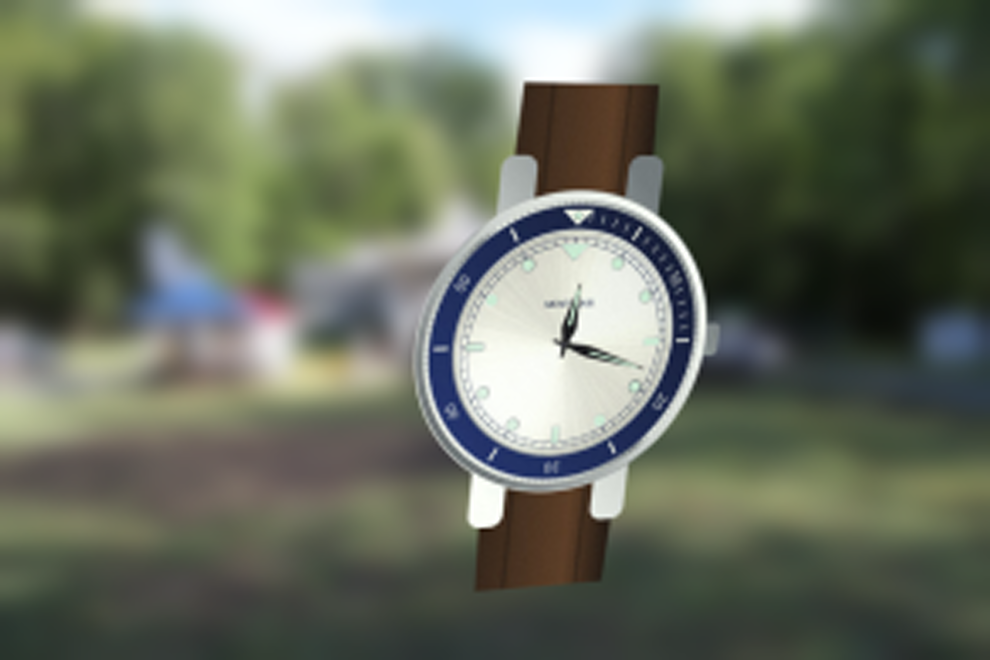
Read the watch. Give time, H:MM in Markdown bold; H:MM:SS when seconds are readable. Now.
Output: **12:18**
